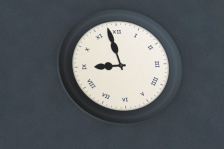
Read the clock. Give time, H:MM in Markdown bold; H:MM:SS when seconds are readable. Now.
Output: **8:58**
